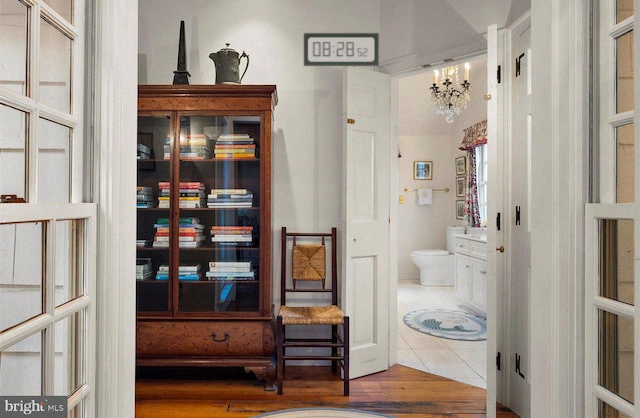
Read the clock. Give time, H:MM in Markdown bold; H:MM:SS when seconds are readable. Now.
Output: **8:28**
